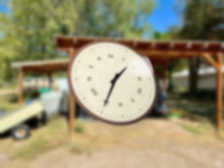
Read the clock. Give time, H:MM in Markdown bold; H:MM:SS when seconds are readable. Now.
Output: **1:35**
